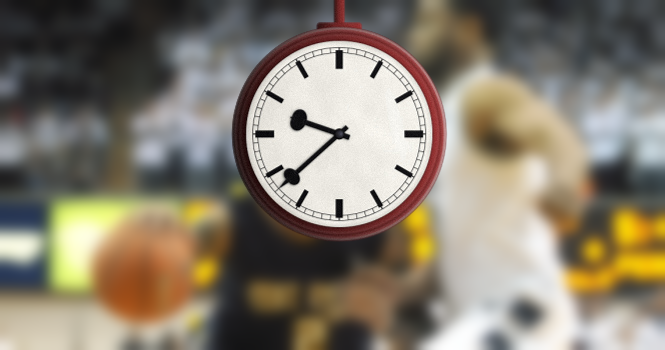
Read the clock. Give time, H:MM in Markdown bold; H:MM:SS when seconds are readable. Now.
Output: **9:38**
